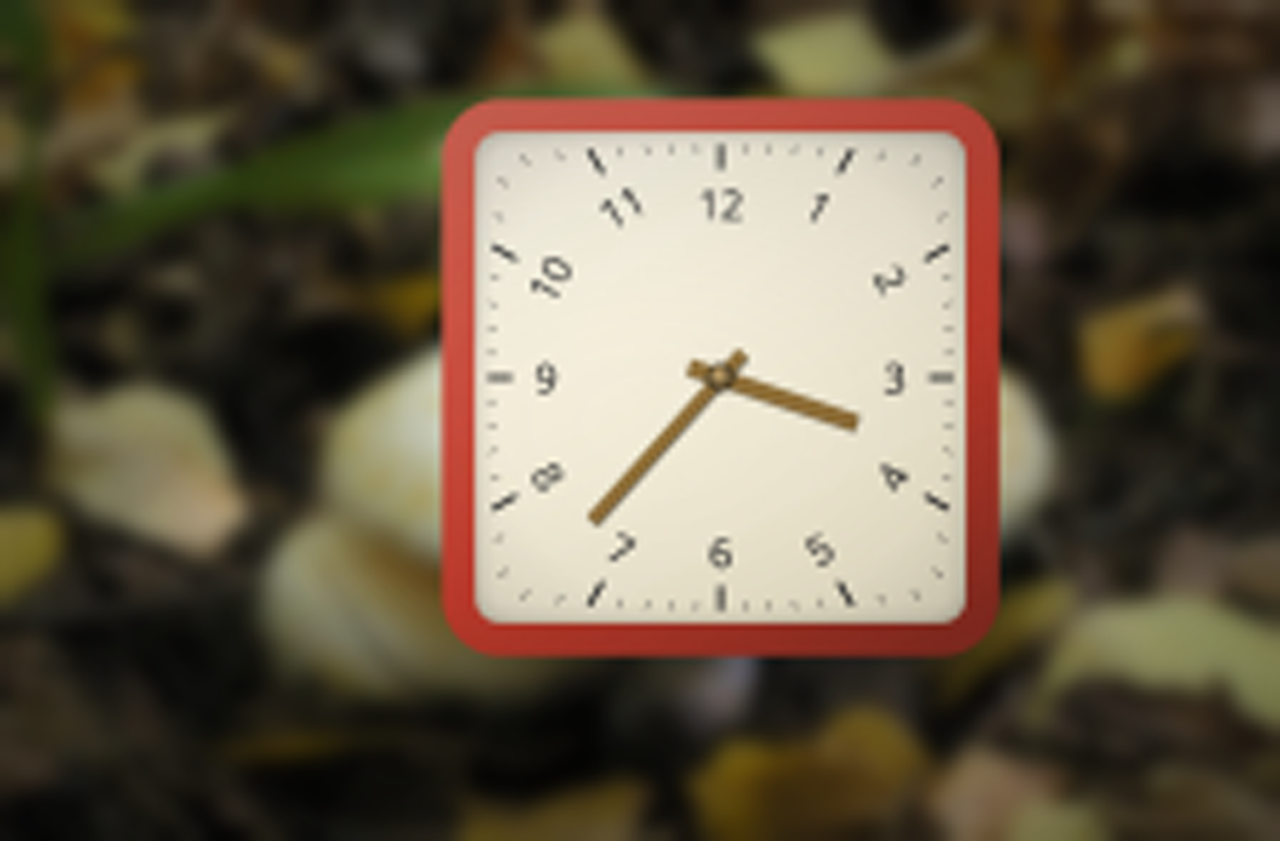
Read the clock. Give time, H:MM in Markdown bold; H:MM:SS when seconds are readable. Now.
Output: **3:37**
